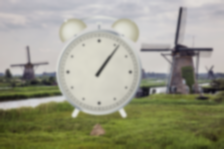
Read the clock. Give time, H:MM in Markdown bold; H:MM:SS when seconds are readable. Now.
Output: **1:06**
